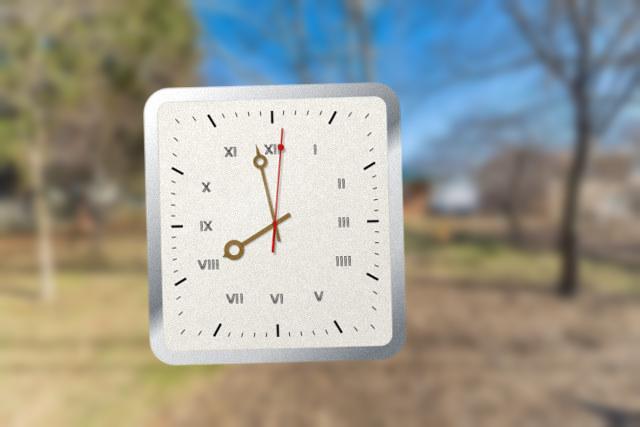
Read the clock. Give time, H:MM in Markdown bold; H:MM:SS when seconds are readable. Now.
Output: **7:58:01**
